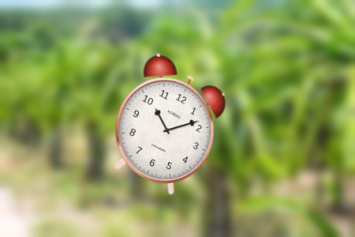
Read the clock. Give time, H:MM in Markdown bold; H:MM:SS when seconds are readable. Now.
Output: **10:08**
